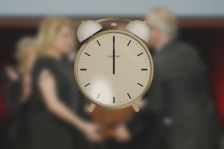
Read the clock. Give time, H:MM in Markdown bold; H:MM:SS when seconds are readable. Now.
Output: **12:00**
